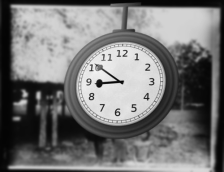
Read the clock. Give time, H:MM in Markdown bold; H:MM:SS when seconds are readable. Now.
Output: **8:51**
